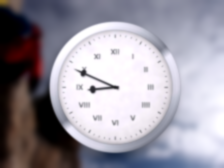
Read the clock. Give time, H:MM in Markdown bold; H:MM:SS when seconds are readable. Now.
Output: **8:49**
